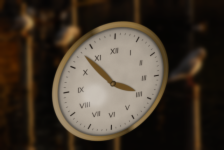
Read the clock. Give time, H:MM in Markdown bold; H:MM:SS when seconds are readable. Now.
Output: **3:53**
